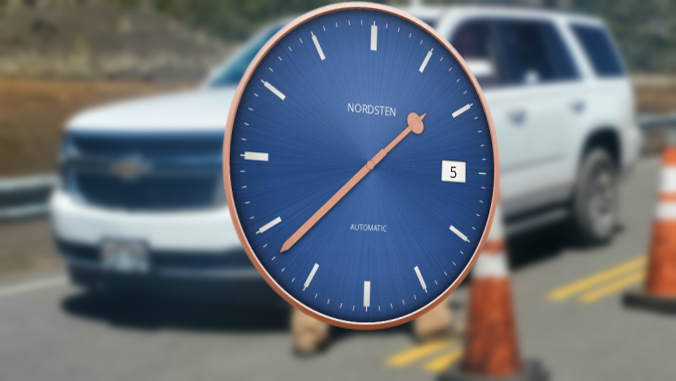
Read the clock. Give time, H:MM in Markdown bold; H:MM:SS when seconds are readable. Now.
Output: **1:38**
